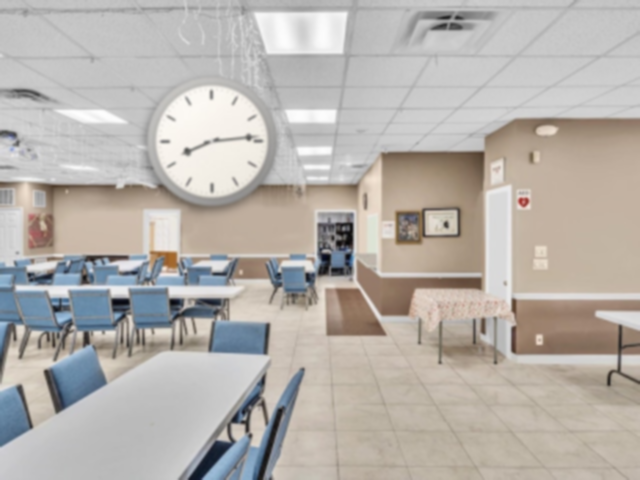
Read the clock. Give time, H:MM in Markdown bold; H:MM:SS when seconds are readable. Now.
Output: **8:14**
